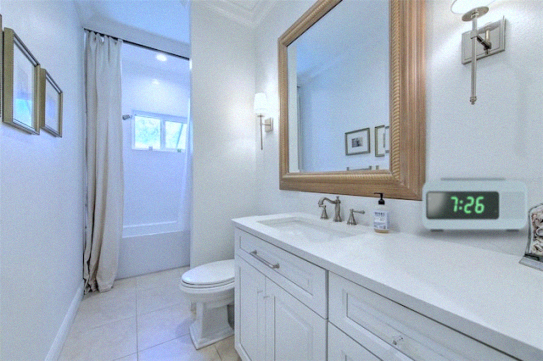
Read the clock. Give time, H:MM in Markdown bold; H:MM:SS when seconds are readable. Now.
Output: **7:26**
